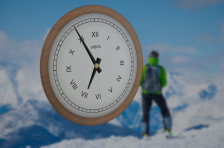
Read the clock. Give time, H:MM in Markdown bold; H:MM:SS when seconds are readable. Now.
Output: **6:55**
